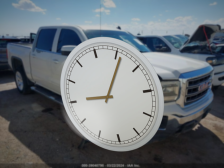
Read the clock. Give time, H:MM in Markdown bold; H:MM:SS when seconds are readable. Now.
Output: **9:06**
